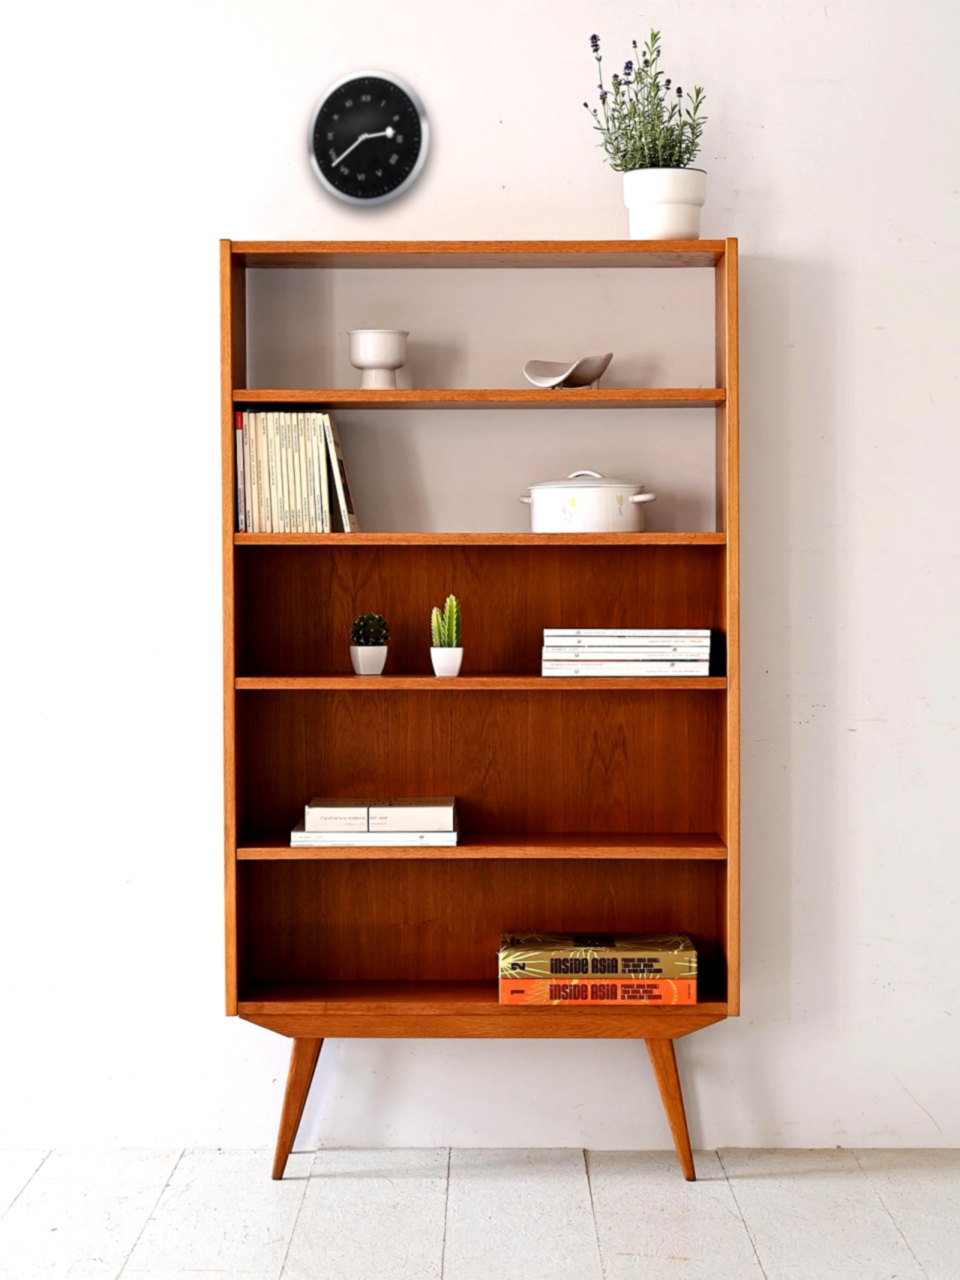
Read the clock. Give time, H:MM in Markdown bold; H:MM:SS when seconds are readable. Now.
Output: **2:38**
